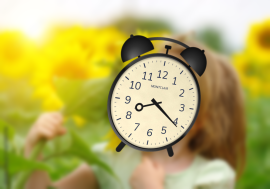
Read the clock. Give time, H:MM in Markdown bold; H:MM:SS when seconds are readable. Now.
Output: **8:21**
